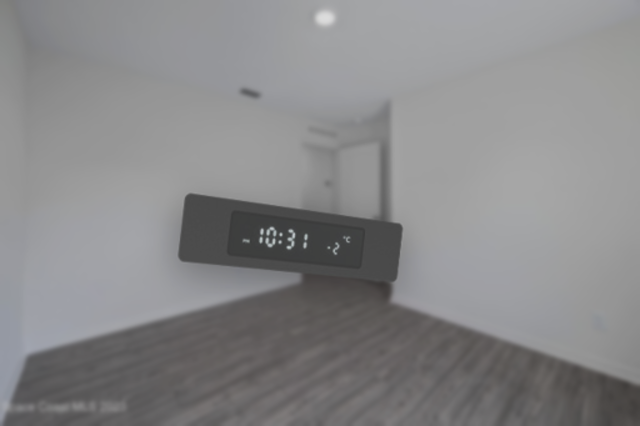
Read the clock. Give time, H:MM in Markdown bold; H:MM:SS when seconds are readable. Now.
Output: **10:31**
